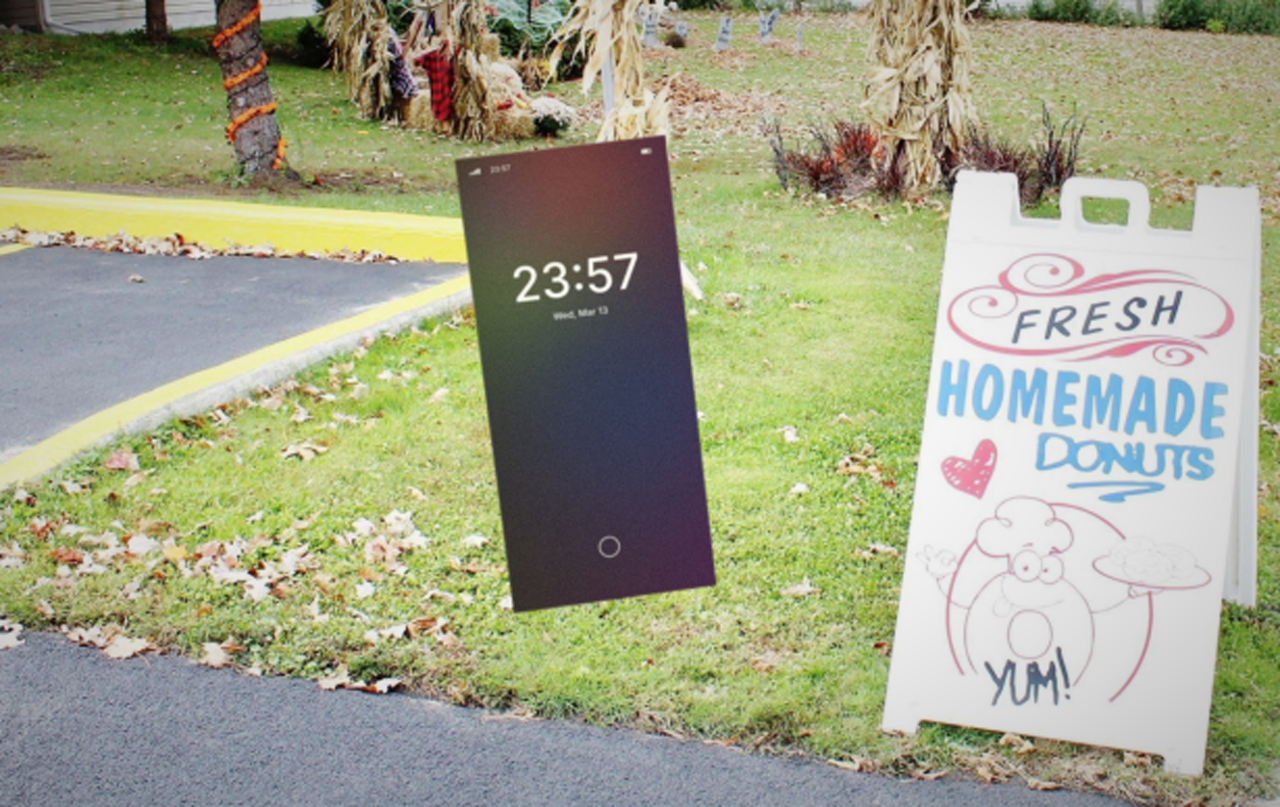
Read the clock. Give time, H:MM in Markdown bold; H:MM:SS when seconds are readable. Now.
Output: **23:57**
